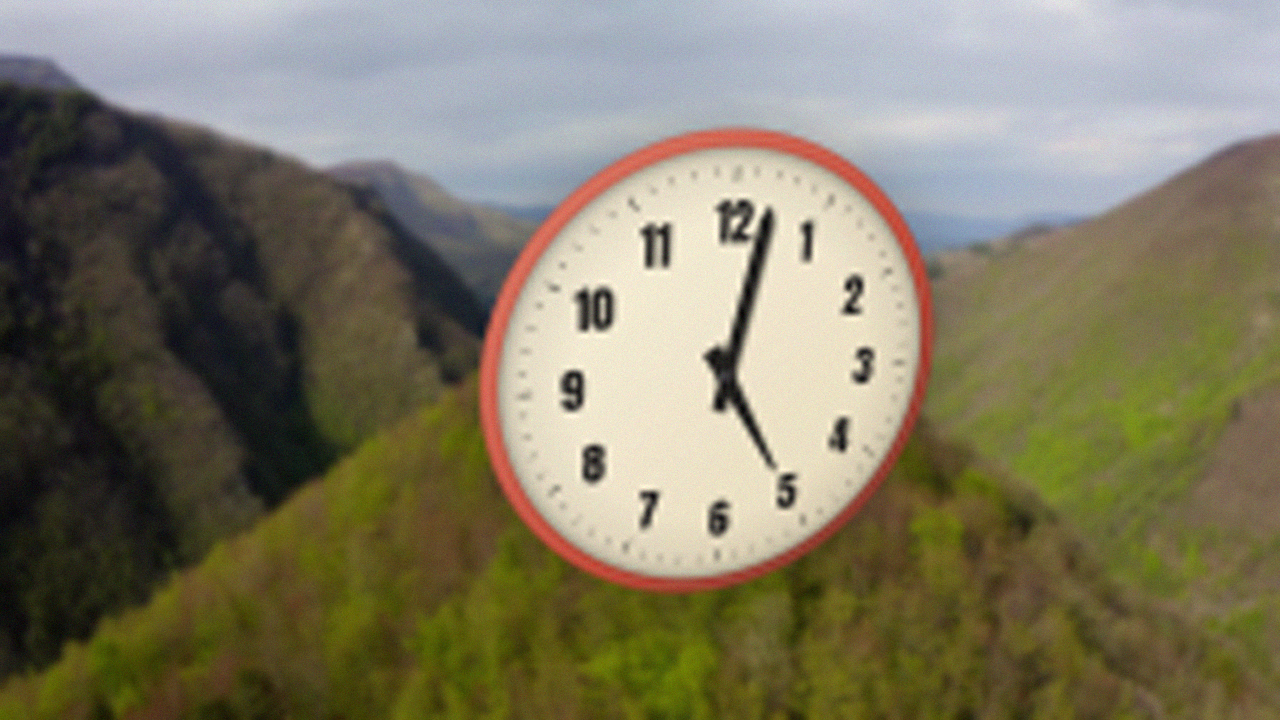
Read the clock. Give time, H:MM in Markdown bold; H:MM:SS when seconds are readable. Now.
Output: **5:02**
